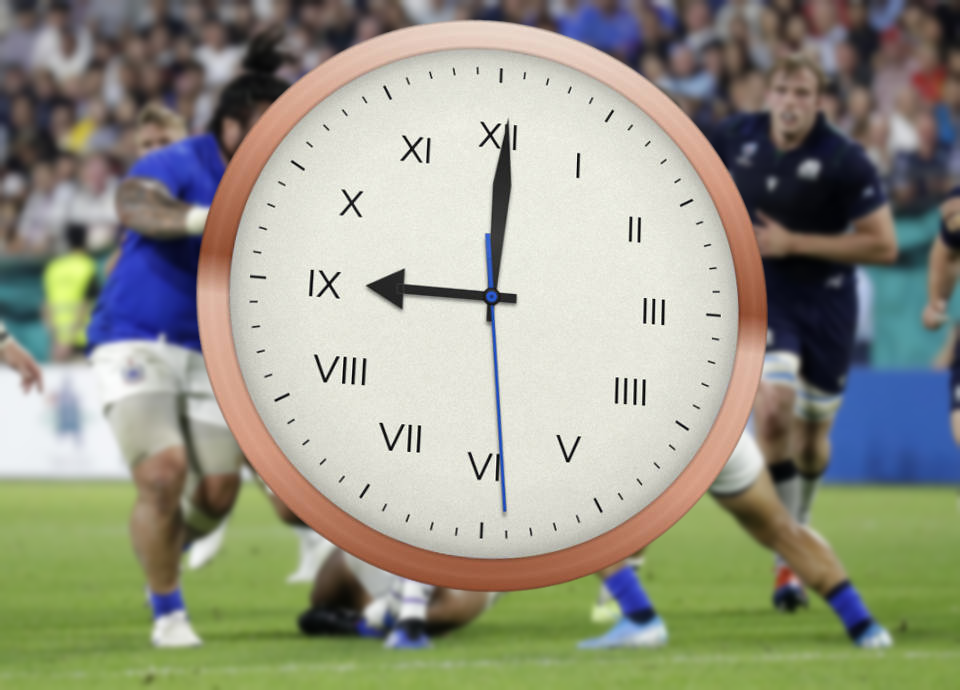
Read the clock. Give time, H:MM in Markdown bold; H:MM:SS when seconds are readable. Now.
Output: **9:00:29**
